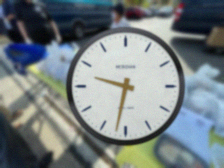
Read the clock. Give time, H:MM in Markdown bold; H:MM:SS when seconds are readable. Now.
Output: **9:32**
